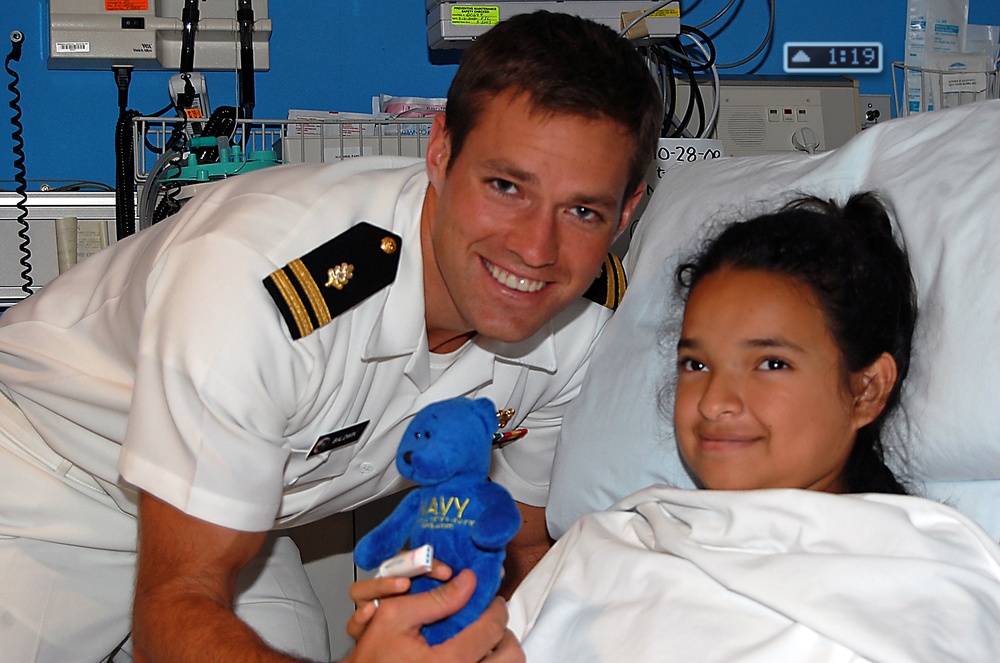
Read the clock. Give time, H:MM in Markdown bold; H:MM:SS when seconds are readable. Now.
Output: **1:19**
